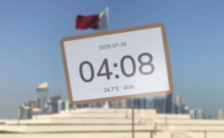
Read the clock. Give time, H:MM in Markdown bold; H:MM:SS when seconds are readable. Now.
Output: **4:08**
